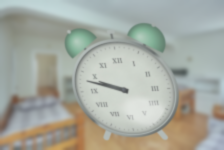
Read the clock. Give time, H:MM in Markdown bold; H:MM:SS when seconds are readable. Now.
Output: **9:48**
